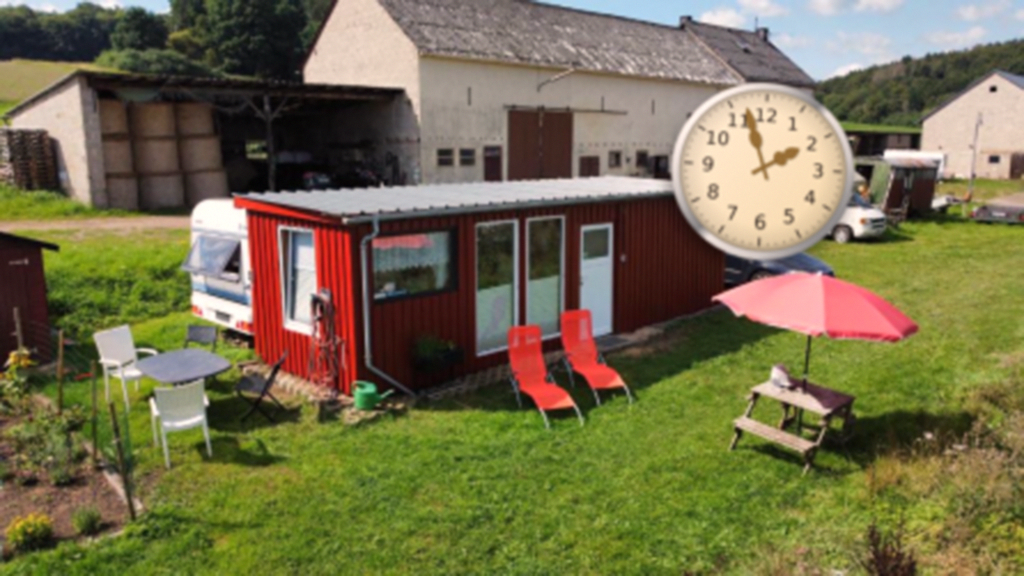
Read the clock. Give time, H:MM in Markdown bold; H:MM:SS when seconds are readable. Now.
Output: **1:57**
